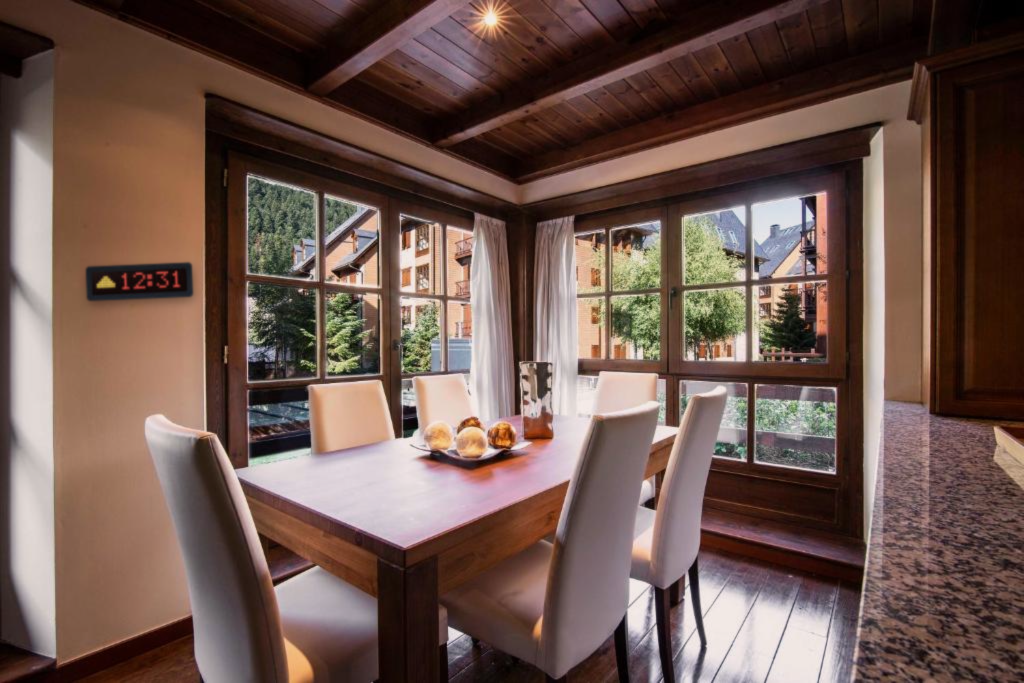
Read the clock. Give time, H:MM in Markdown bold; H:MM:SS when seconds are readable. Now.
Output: **12:31**
